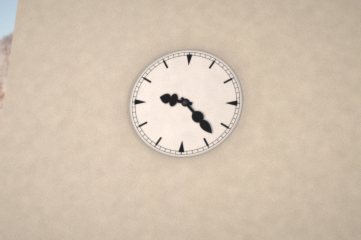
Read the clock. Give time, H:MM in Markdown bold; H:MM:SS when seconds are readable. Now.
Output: **9:23**
